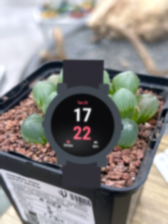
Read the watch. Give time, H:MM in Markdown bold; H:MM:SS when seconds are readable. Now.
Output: **17:22**
